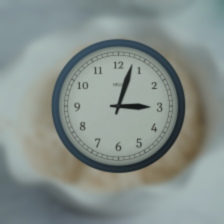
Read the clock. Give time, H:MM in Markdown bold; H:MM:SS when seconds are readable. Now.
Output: **3:03**
